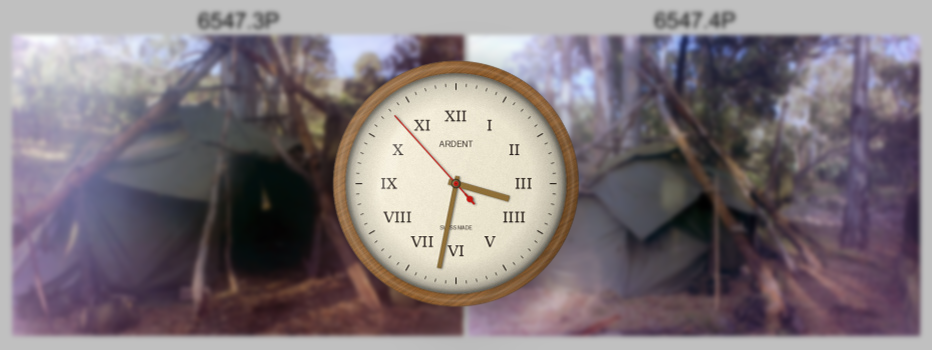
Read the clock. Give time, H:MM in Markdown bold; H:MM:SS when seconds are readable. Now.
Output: **3:31:53**
